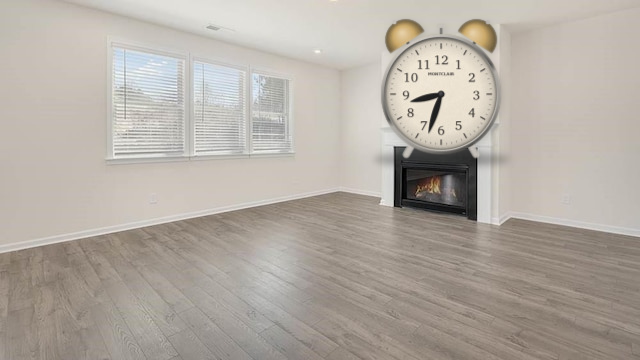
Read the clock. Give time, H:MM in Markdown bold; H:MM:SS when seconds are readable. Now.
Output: **8:33**
